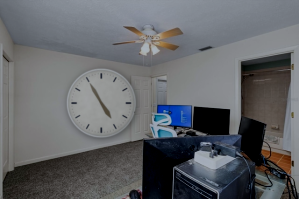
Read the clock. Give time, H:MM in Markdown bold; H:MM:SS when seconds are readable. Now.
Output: **4:55**
